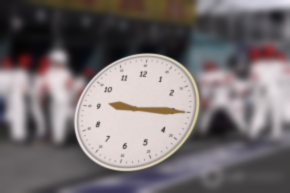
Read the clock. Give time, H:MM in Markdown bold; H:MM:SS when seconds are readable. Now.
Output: **9:15**
